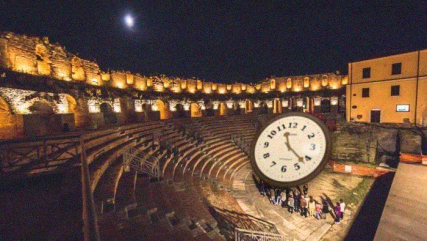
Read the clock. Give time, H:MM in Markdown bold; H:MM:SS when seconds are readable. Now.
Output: **11:22**
